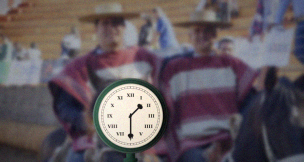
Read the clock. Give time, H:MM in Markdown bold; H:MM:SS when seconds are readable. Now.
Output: **1:30**
